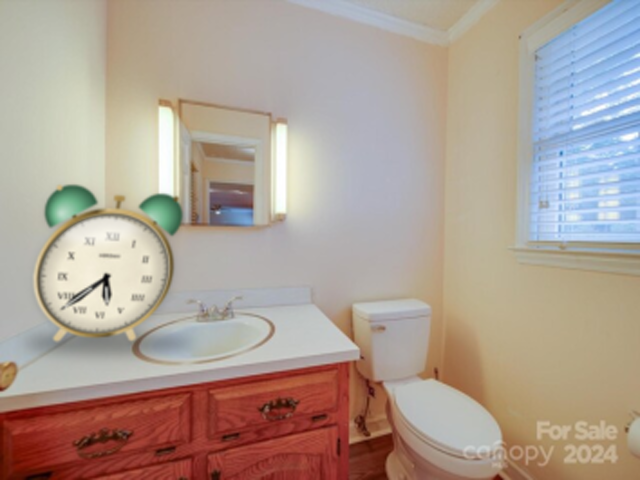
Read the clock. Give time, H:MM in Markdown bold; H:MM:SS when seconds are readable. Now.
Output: **5:38**
